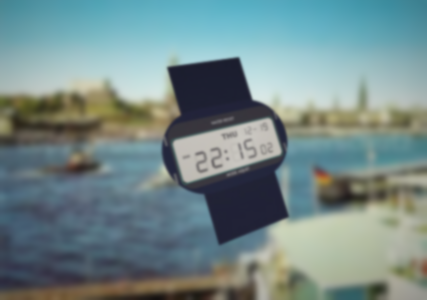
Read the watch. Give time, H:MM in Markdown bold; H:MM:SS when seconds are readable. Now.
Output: **22:15**
